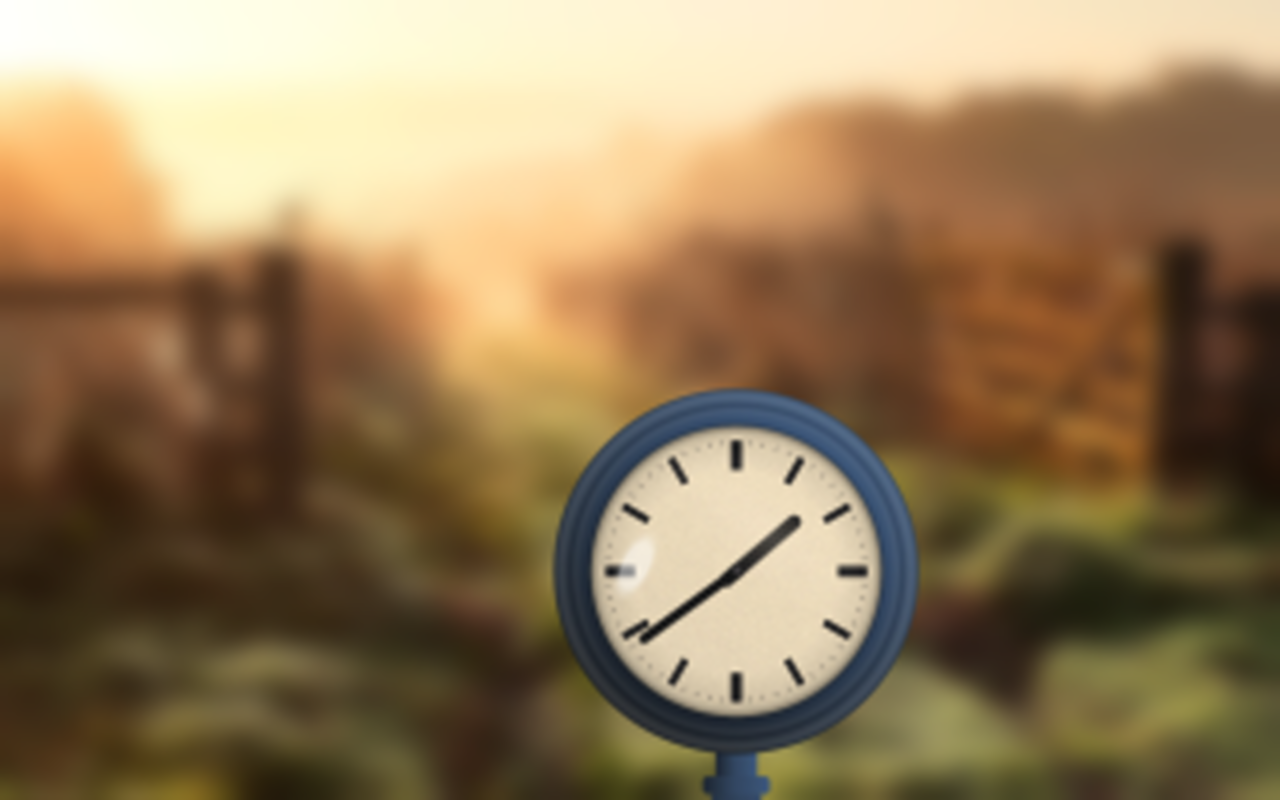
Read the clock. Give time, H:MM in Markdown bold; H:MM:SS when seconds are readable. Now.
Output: **1:39**
